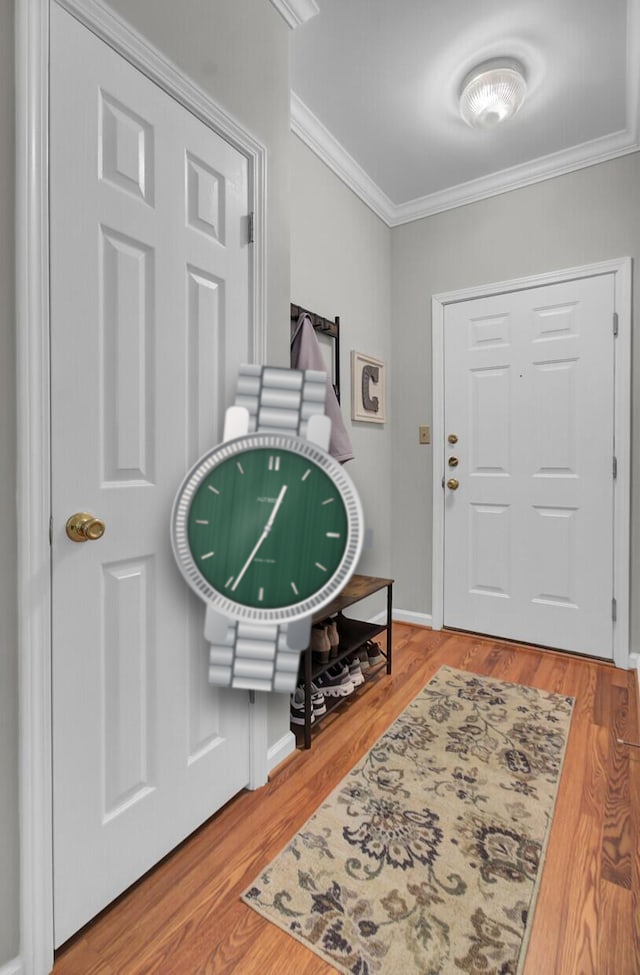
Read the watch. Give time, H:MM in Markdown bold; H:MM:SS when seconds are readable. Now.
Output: **12:34**
